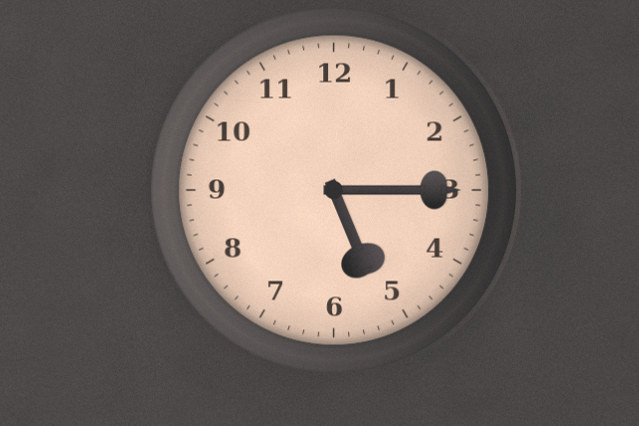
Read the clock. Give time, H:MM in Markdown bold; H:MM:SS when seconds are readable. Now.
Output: **5:15**
